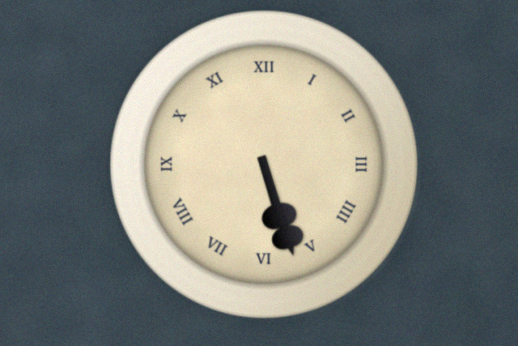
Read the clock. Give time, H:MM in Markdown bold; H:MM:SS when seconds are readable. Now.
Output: **5:27**
